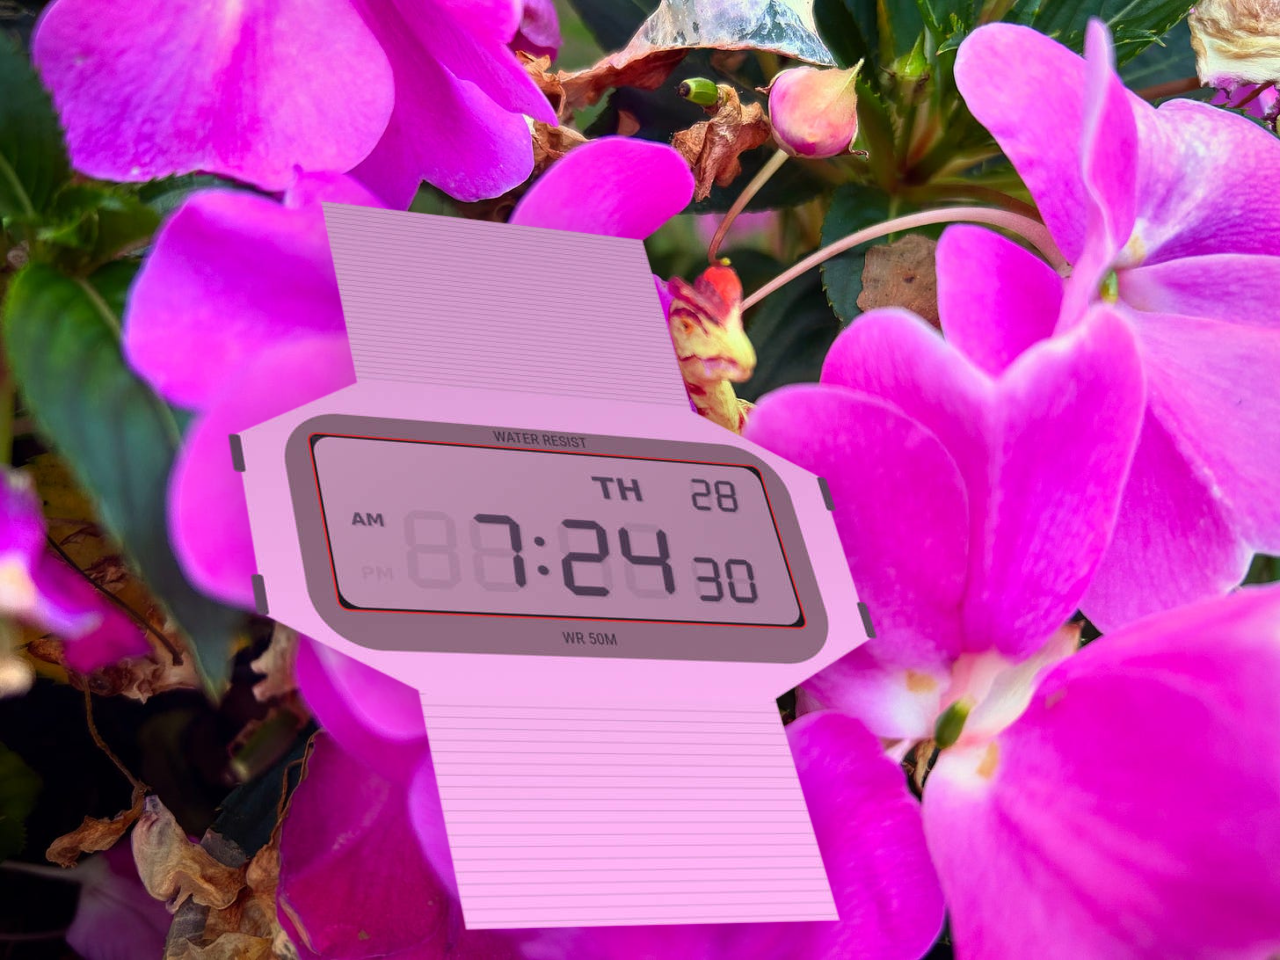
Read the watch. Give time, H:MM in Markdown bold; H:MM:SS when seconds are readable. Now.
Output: **7:24:30**
